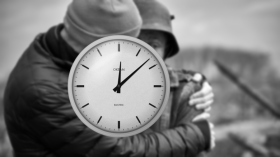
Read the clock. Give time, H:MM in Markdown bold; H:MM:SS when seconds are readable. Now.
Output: **12:08**
